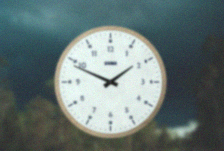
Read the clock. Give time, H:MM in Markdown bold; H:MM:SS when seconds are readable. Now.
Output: **1:49**
